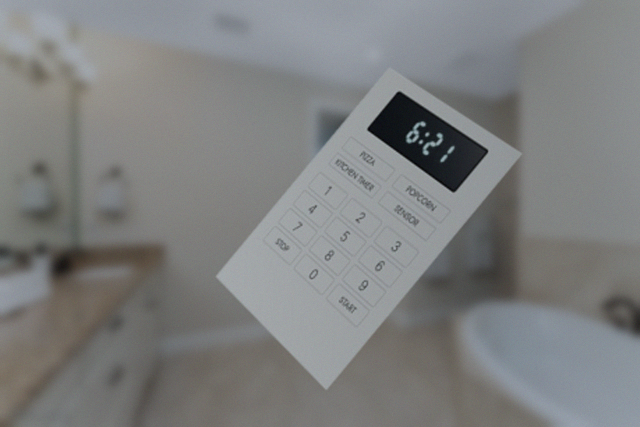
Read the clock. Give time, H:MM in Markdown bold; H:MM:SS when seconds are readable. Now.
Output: **6:21**
